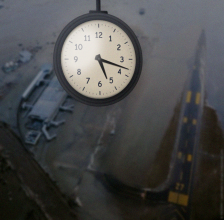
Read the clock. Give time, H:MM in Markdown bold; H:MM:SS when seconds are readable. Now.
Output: **5:18**
